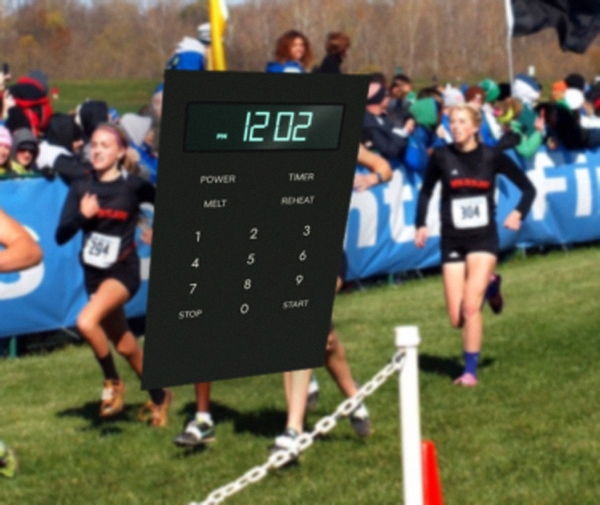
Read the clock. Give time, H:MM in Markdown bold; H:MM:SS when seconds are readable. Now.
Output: **12:02**
